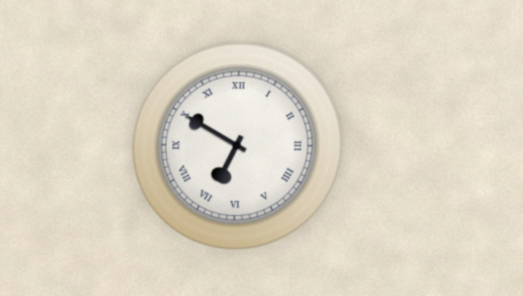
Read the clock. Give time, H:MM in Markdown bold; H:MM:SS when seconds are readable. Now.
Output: **6:50**
